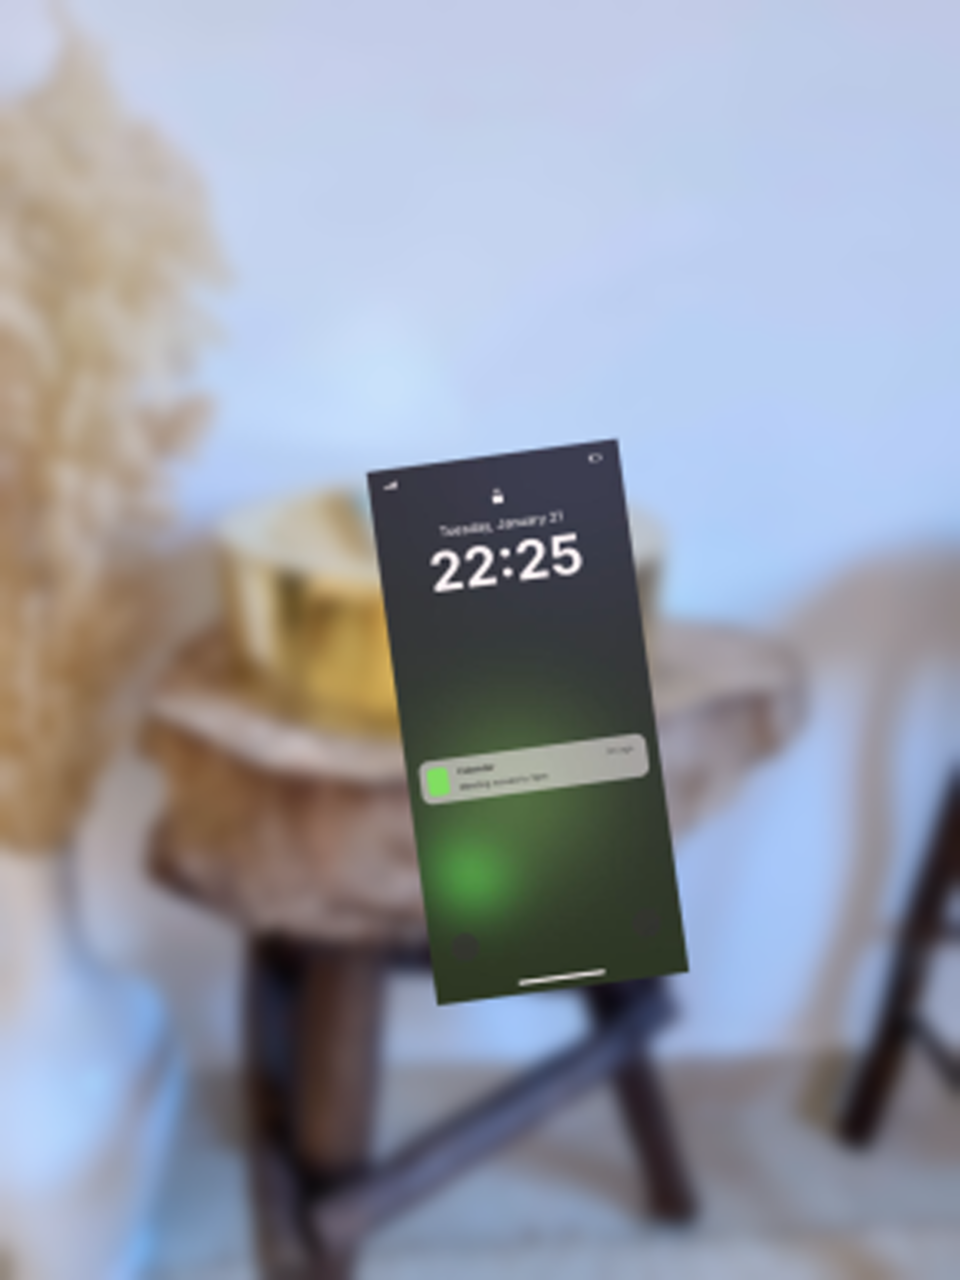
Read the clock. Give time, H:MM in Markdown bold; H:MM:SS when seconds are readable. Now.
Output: **22:25**
